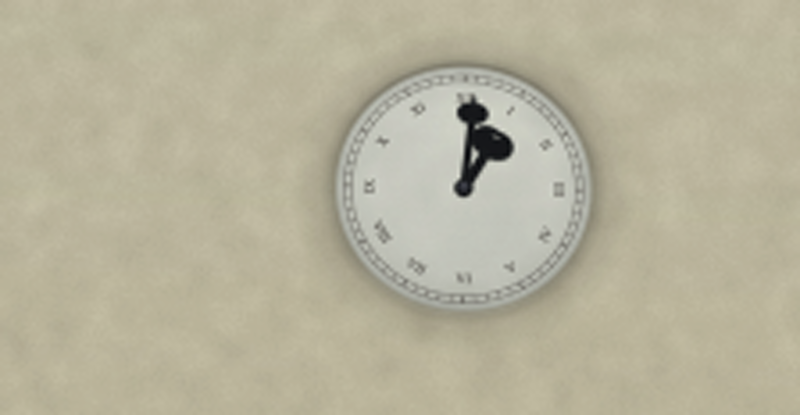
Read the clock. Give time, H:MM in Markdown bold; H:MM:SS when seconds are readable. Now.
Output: **1:01**
